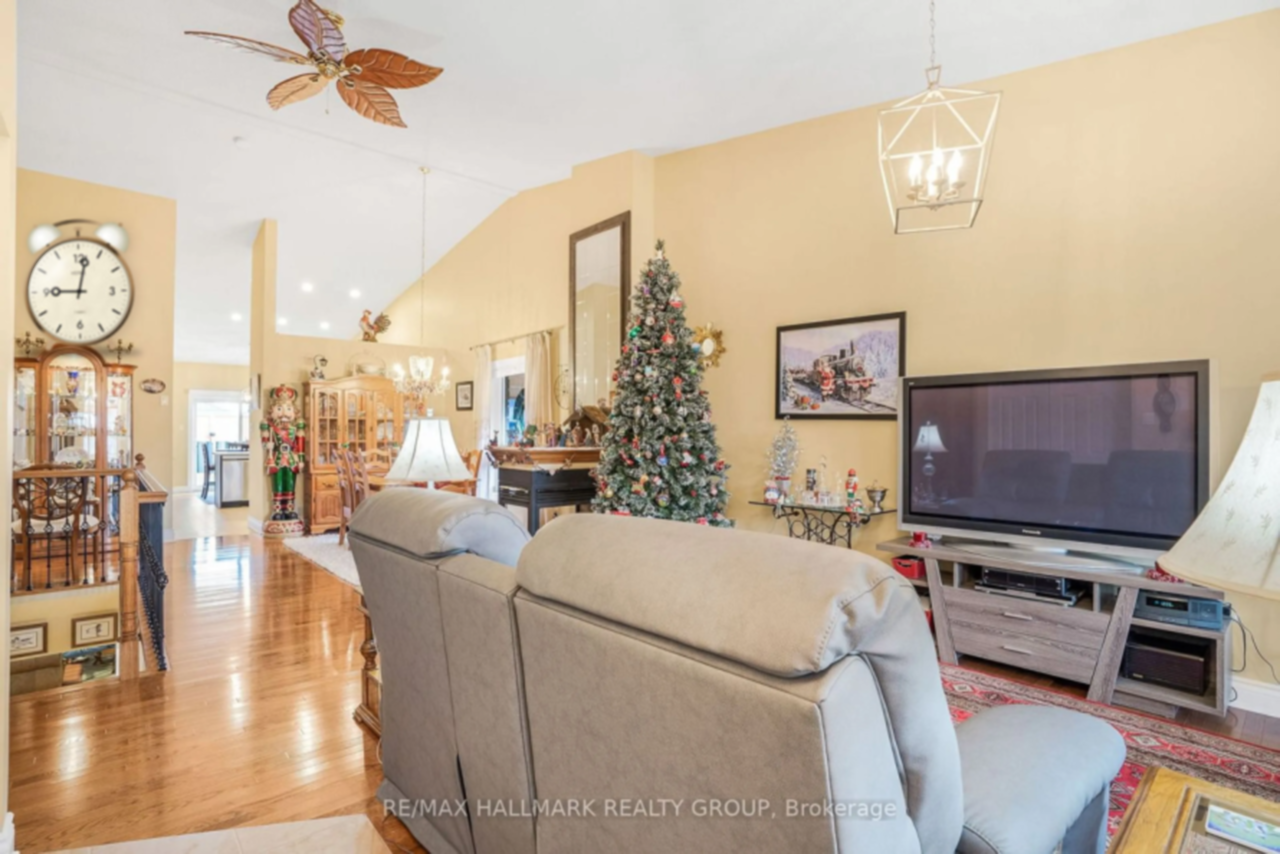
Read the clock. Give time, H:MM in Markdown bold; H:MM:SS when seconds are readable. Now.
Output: **9:02**
